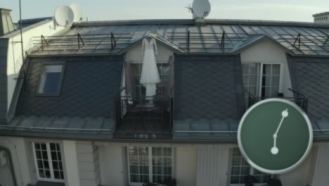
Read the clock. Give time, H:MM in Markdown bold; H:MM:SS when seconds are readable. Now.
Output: **6:04**
